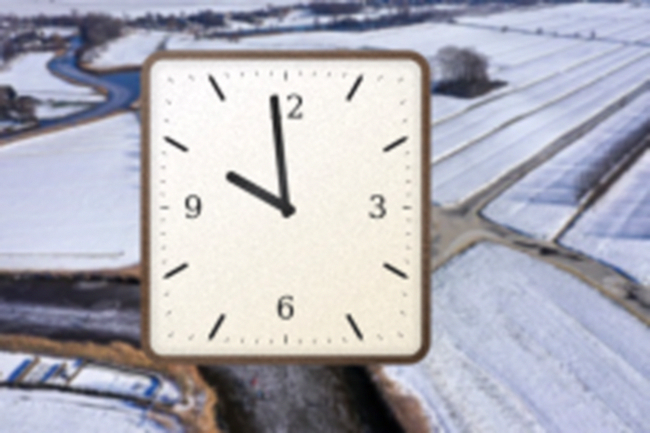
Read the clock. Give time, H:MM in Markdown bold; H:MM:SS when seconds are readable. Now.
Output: **9:59**
